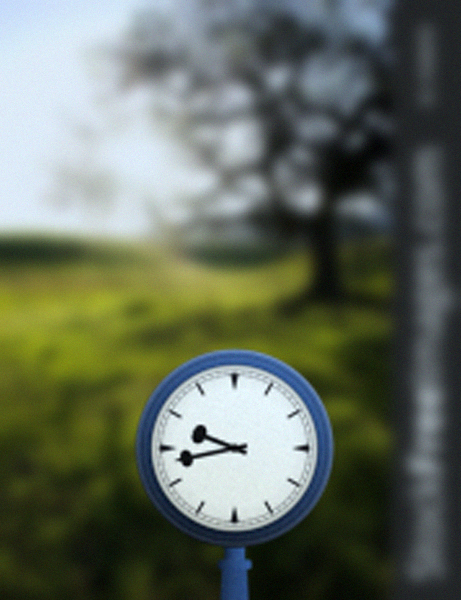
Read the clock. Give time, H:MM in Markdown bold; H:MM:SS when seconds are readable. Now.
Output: **9:43**
